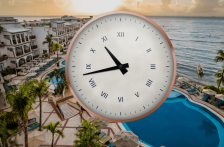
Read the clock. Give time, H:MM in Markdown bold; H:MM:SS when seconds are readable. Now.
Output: **10:43**
